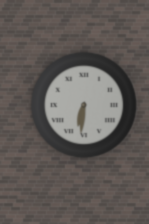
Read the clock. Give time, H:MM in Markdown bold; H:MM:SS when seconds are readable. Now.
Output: **6:31**
